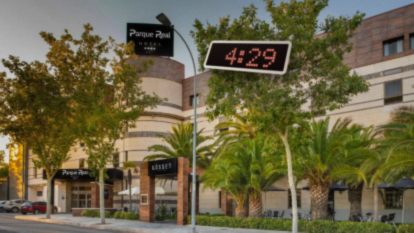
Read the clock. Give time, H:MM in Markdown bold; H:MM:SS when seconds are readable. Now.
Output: **4:29**
